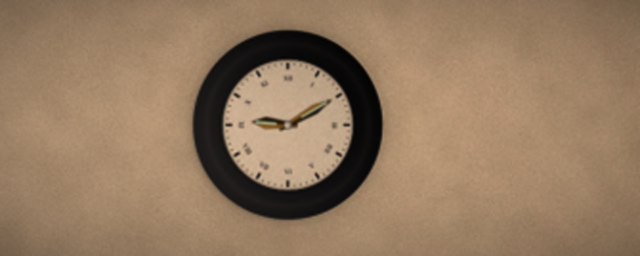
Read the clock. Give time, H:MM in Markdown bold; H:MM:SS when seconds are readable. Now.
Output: **9:10**
